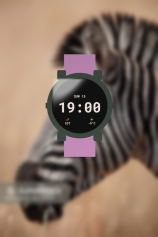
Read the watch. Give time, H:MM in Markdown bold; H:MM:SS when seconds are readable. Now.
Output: **19:00**
